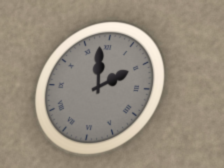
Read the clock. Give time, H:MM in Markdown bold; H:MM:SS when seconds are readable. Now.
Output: **1:58**
